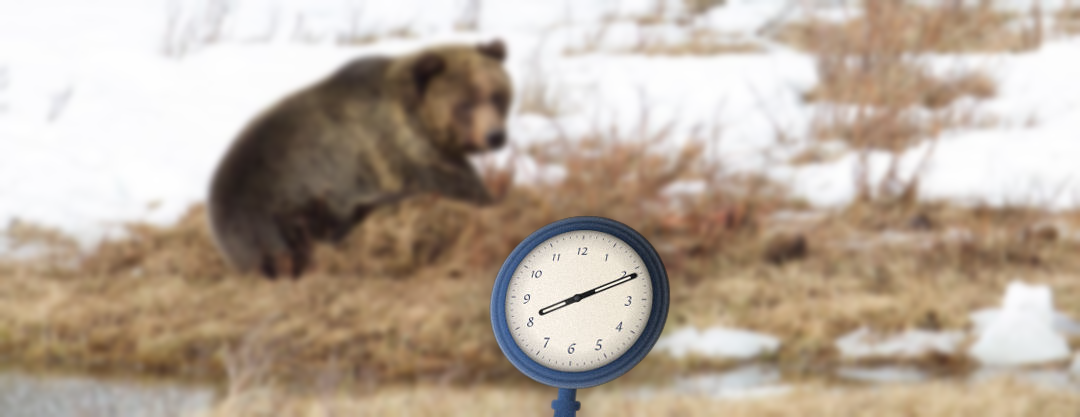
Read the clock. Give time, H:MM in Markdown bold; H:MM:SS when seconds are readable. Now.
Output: **8:11**
